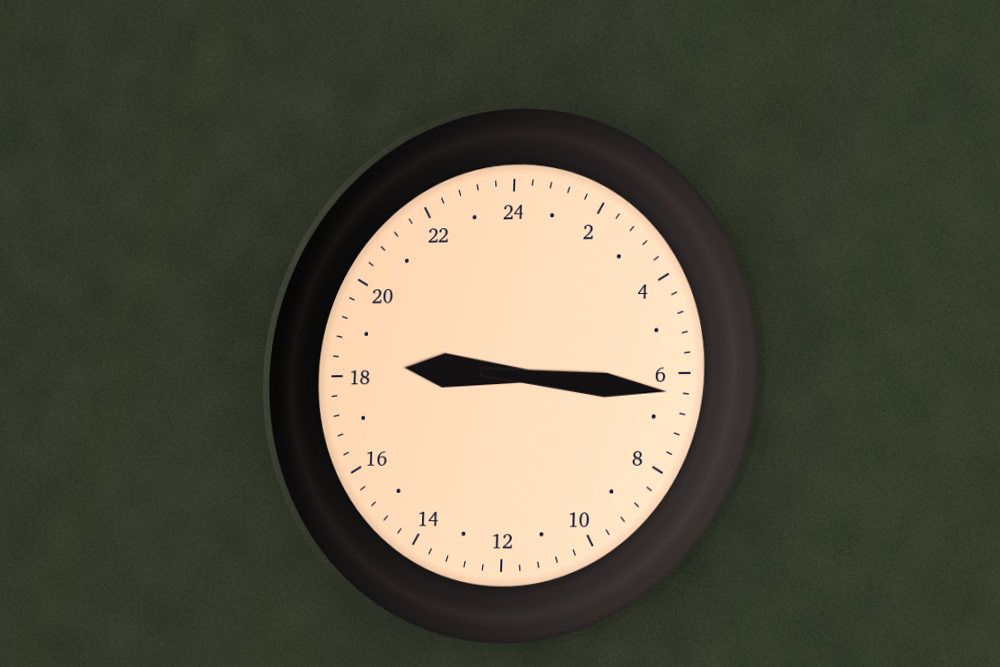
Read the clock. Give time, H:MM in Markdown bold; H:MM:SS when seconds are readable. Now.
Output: **18:16**
